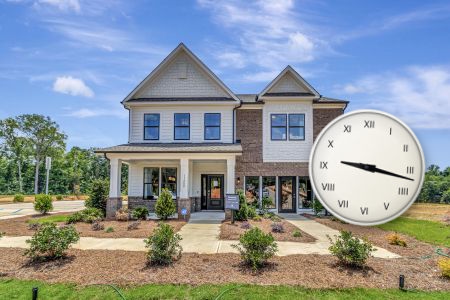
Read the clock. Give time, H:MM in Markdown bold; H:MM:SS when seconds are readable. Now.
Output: **9:17**
